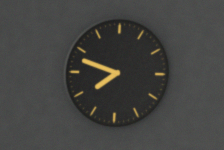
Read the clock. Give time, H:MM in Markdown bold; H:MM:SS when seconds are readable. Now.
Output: **7:48**
